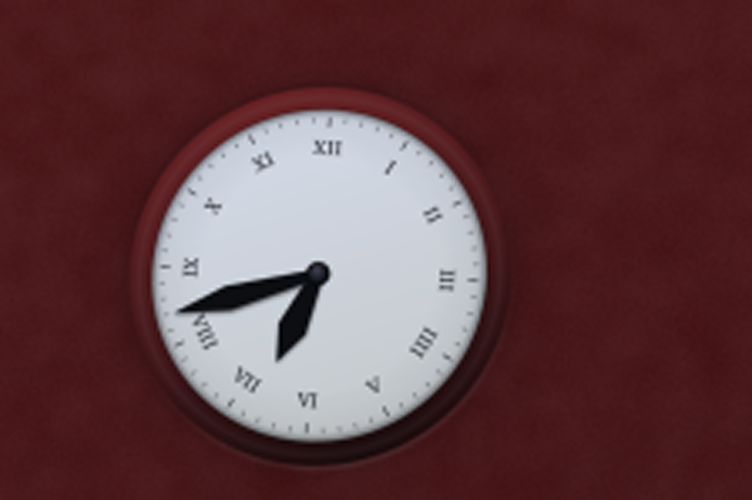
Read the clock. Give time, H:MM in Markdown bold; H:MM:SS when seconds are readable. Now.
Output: **6:42**
